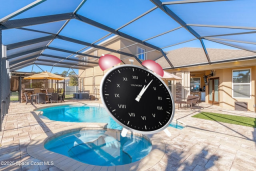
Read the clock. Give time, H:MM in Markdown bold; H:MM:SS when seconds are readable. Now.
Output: **1:07**
